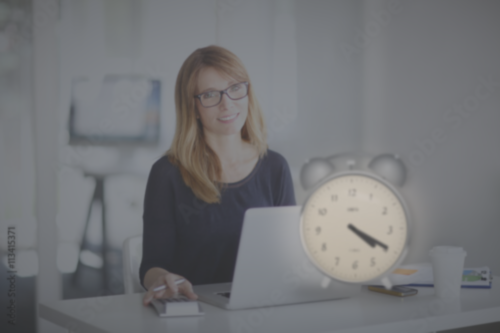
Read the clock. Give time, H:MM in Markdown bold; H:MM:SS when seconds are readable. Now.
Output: **4:20**
